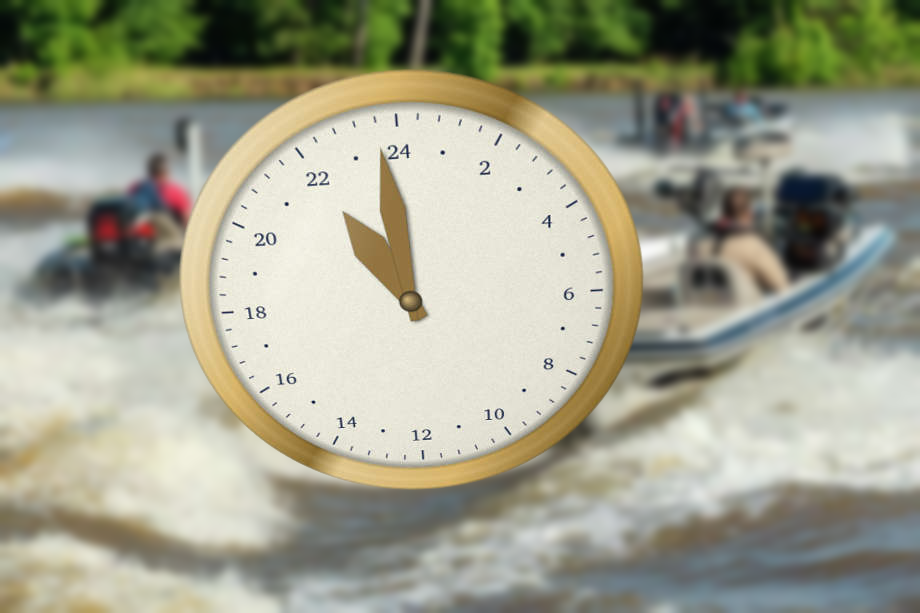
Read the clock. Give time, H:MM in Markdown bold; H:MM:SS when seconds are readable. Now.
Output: **21:59**
